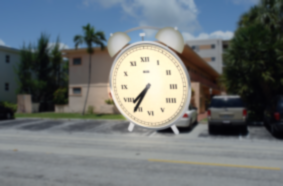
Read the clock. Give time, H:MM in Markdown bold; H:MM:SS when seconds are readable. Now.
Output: **7:36**
